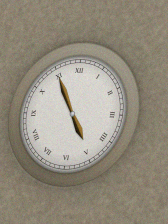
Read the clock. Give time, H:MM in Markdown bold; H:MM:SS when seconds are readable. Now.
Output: **4:55**
